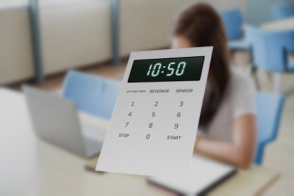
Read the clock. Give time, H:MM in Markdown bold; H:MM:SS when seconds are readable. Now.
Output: **10:50**
